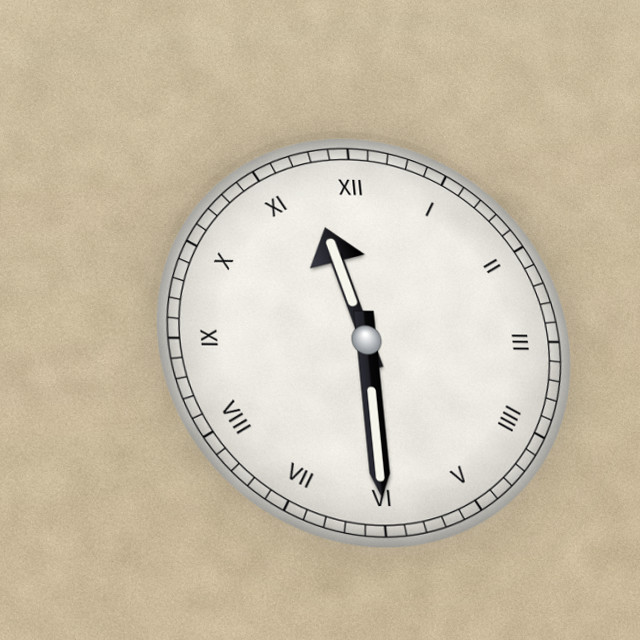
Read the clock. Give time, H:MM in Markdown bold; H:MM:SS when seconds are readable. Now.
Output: **11:30**
